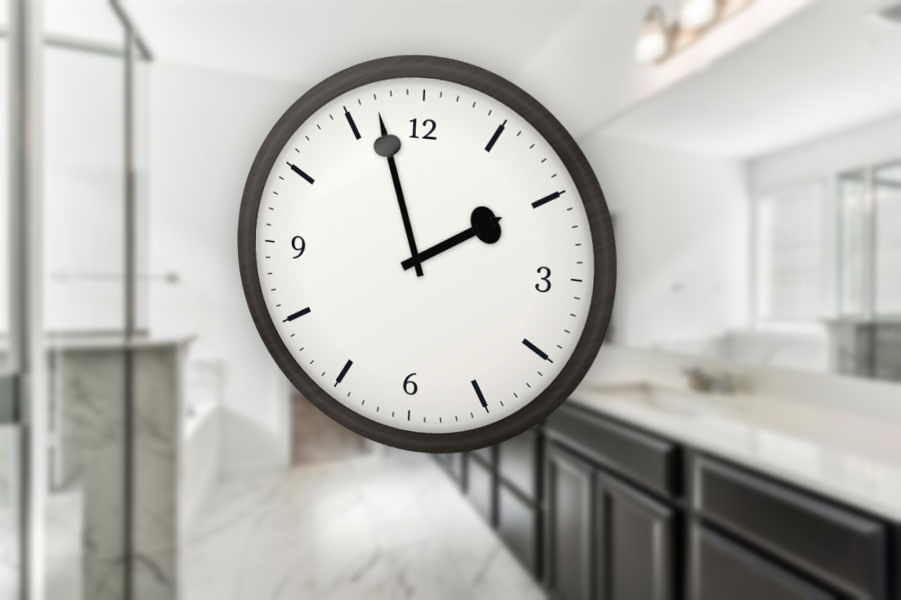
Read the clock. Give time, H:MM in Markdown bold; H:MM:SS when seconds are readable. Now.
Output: **1:57**
